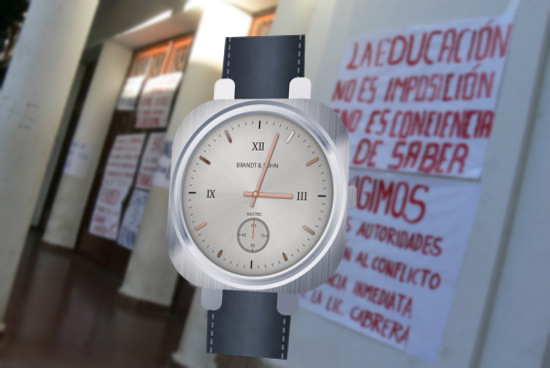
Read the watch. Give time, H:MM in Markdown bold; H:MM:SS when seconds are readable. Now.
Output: **3:03**
